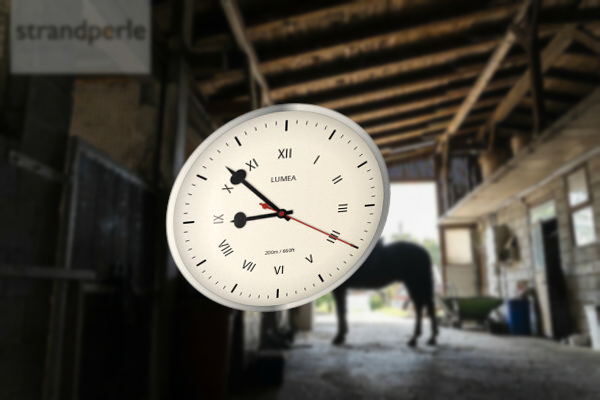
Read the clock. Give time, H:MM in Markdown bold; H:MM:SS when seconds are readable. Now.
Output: **8:52:20**
